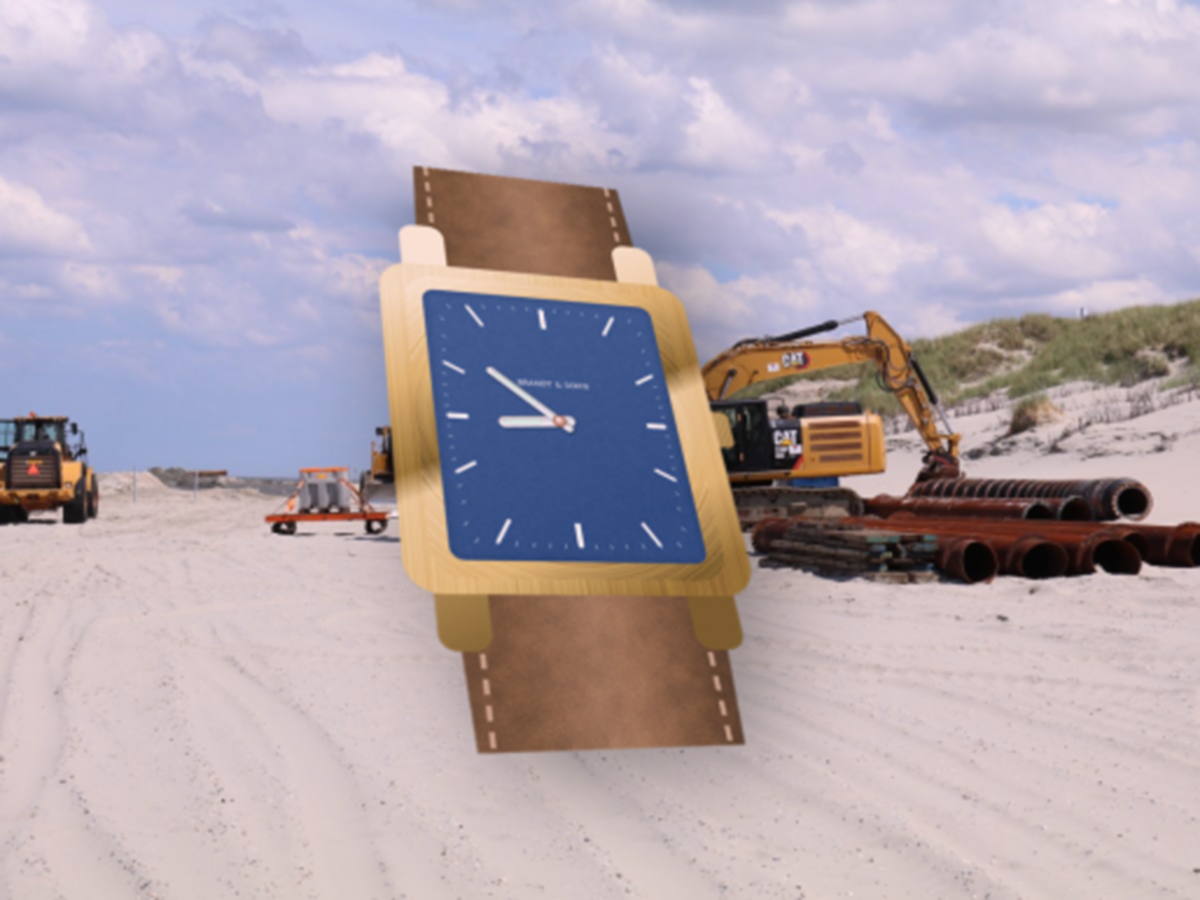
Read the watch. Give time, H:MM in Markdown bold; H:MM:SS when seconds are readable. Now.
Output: **8:52**
